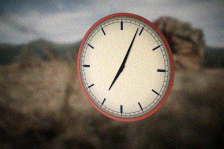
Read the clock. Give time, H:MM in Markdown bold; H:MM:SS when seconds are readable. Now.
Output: **7:04**
